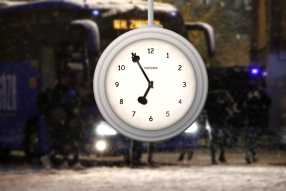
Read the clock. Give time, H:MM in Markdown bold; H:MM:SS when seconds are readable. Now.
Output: **6:55**
